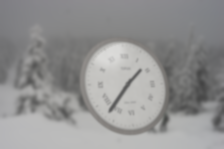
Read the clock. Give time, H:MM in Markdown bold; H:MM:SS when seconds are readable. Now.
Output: **1:37**
